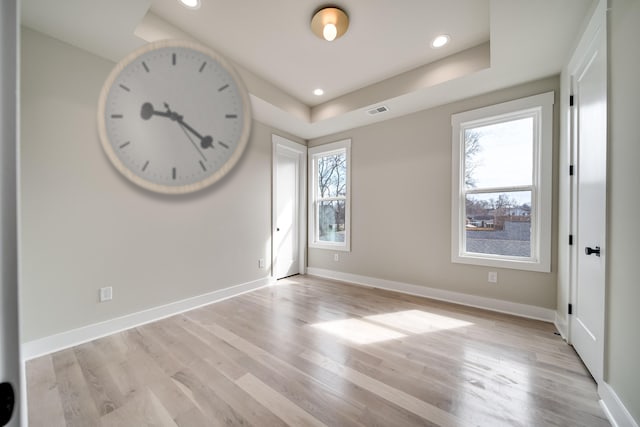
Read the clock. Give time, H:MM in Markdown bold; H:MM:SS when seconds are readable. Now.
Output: **9:21:24**
